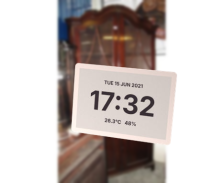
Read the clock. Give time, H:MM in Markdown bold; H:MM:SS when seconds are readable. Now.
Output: **17:32**
